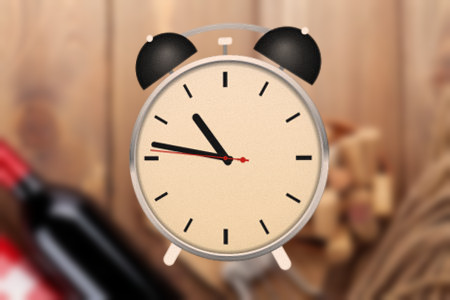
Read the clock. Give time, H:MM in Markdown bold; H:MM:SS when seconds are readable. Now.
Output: **10:46:46**
